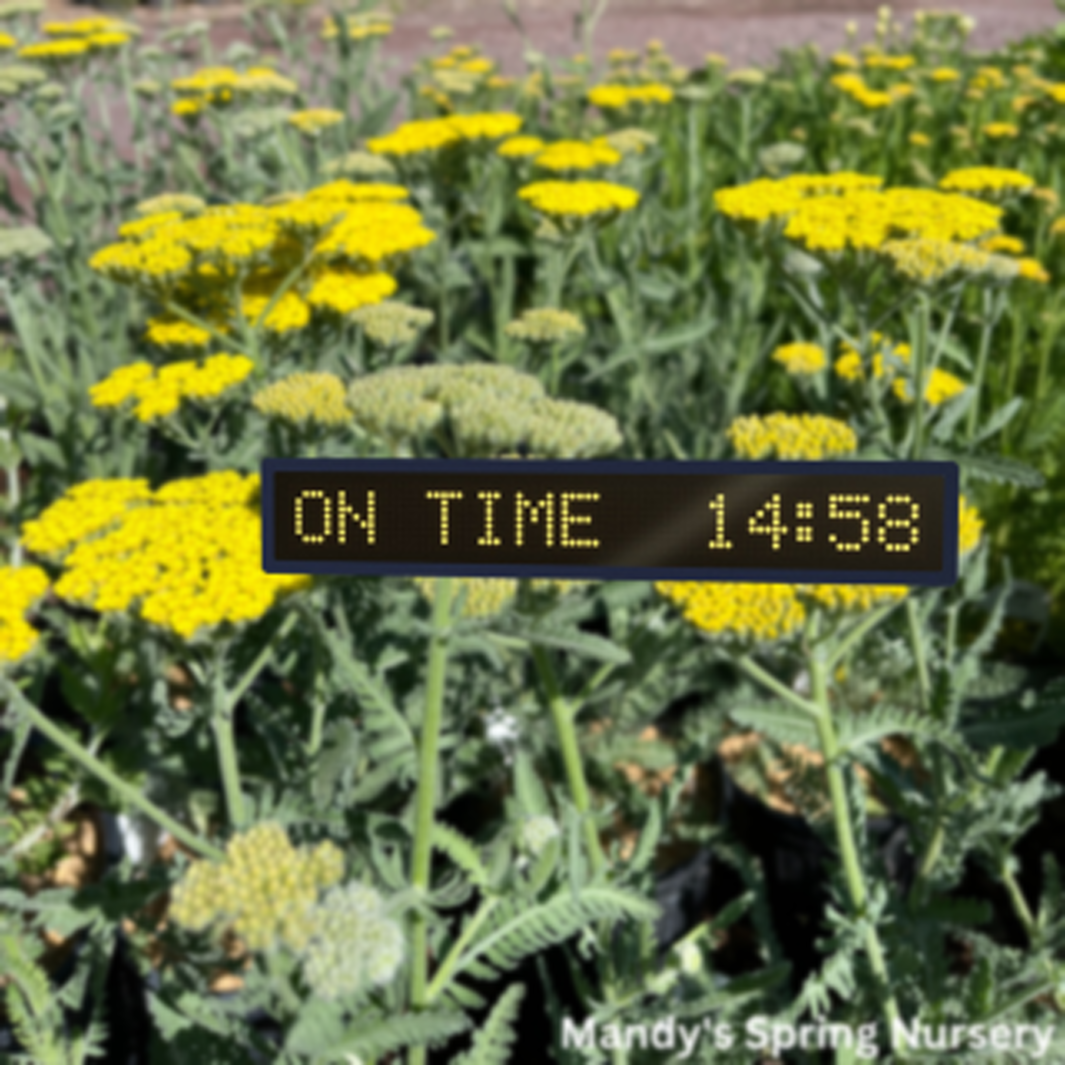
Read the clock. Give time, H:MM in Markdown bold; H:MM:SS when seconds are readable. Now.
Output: **14:58**
